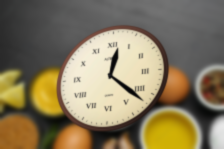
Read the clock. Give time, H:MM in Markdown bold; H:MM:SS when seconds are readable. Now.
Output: **12:22**
